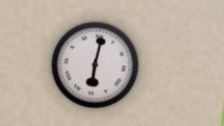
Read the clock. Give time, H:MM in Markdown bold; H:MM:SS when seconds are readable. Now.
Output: **6:01**
